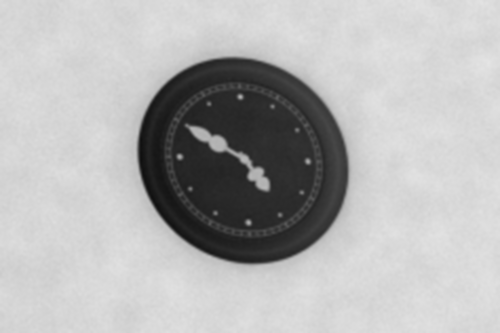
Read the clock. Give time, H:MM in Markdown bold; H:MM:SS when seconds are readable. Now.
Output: **4:50**
